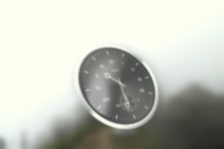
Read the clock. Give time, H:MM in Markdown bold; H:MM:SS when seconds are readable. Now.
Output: **10:31**
